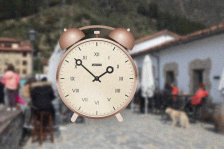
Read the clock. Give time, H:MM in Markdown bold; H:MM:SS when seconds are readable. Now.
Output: **1:52**
